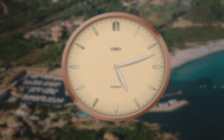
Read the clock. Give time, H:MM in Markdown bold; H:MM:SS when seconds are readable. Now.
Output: **5:12**
